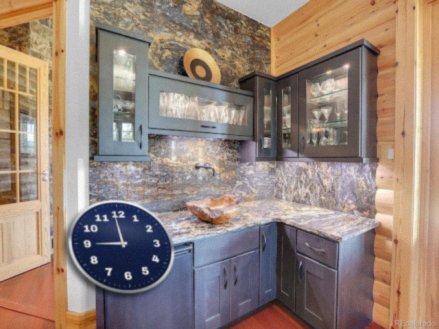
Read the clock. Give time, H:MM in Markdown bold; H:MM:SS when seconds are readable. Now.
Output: **8:59**
